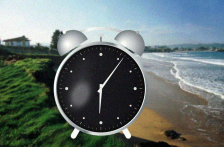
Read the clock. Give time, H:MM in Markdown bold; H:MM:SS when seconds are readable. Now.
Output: **6:06**
